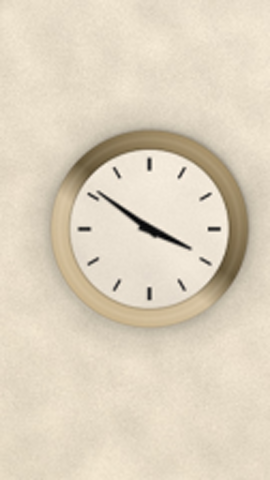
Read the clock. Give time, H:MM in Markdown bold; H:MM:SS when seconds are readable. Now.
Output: **3:51**
